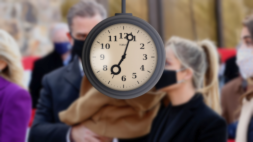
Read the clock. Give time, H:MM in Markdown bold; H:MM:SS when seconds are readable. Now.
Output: **7:03**
